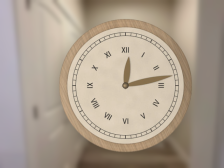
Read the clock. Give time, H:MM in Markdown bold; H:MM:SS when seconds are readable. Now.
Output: **12:13**
